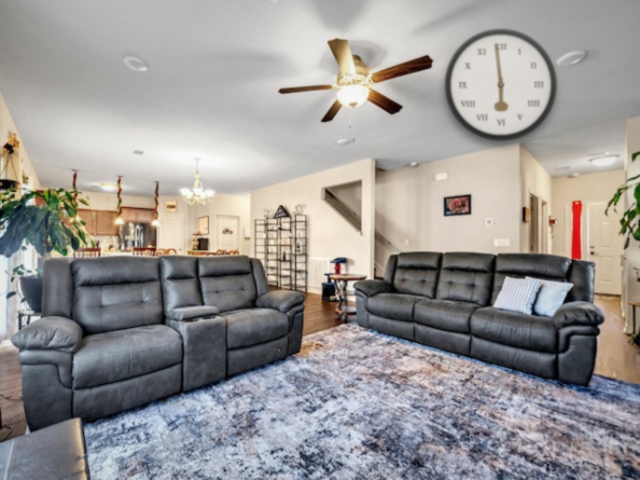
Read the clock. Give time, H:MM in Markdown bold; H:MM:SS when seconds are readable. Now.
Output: **5:59**
